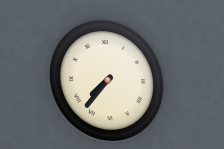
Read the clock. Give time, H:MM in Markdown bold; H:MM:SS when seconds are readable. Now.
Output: **7:37**
